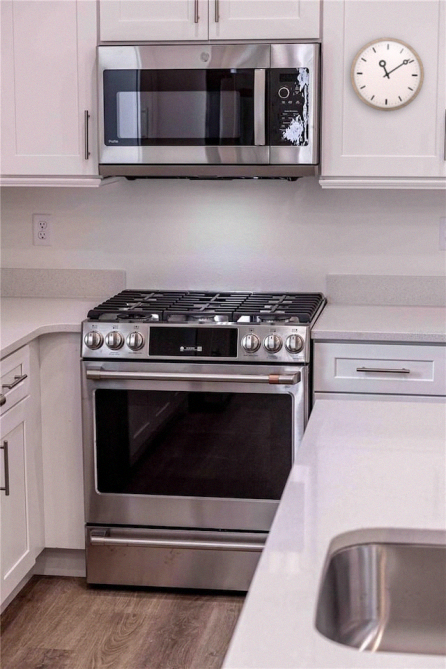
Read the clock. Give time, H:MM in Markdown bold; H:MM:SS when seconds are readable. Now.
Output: **11:09**
